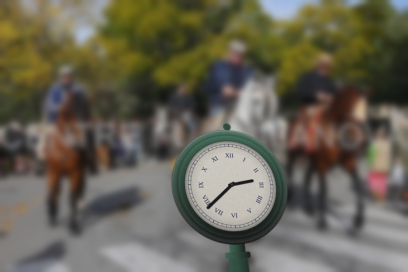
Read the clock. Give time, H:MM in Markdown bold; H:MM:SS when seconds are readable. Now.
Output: **2:38**
